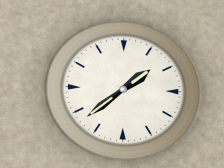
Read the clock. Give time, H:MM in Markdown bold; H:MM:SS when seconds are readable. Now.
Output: **1:38**
